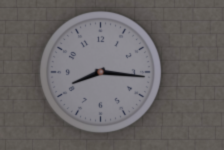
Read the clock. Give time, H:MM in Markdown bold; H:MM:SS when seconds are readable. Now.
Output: **8:16**
